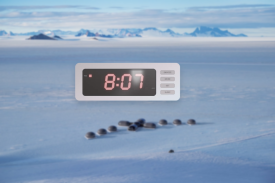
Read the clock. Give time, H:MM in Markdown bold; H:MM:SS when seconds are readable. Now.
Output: **8:07**
